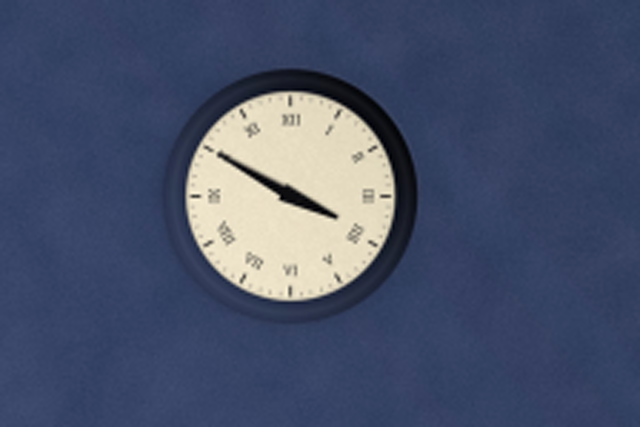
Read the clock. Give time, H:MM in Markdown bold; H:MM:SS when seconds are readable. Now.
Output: **3:50**
